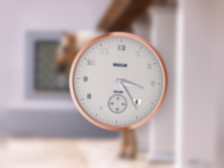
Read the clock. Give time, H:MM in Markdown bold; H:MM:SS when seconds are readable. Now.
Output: **3:24**
